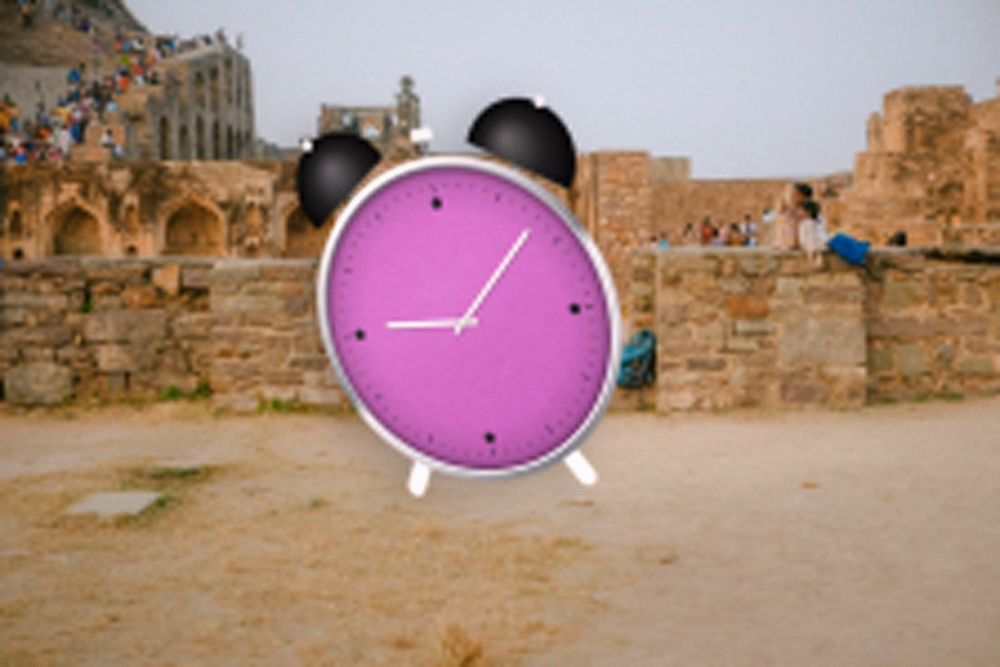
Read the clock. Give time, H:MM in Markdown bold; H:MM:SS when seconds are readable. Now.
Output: **9:08**
